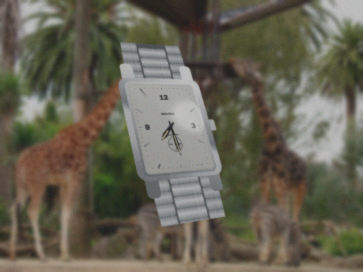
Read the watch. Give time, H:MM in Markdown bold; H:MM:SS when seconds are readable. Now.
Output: **7:29**
